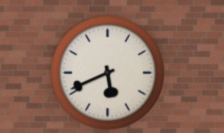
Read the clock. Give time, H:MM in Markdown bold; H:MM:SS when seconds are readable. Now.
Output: **5:41**
